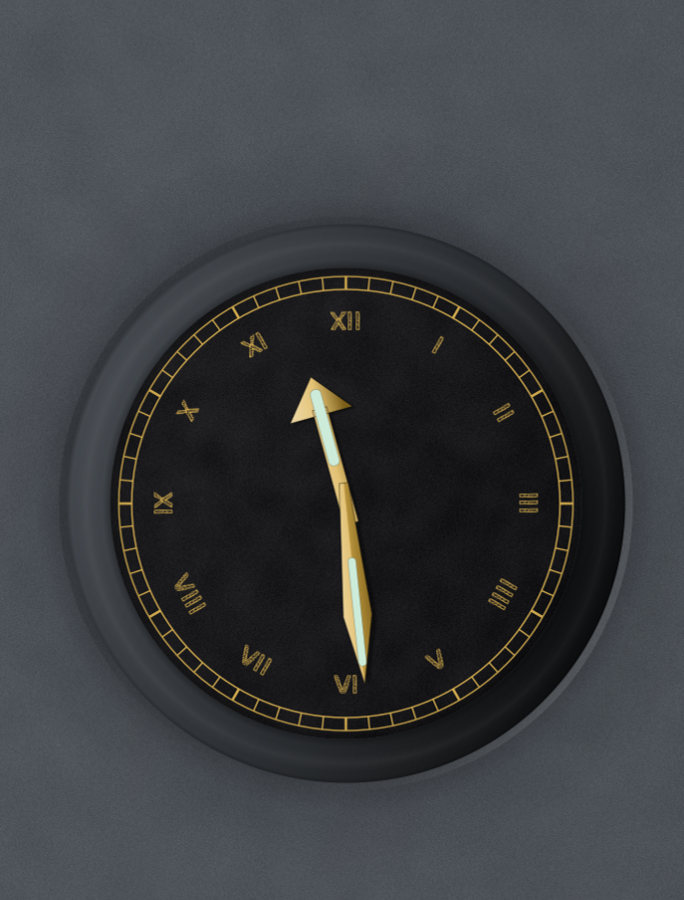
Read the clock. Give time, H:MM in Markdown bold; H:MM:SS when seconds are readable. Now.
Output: **11:29**
